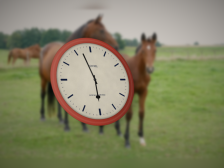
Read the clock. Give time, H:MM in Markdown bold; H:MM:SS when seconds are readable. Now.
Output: **5:57**
